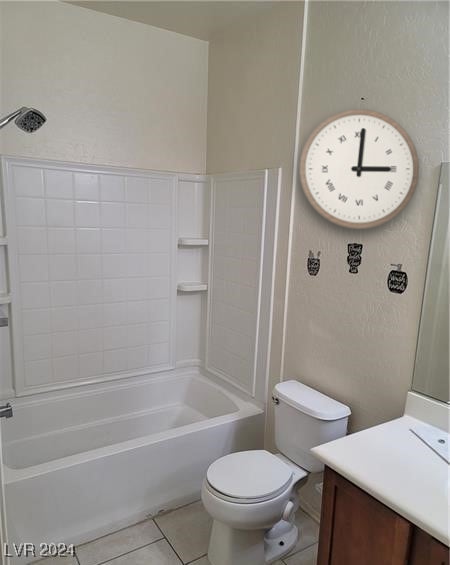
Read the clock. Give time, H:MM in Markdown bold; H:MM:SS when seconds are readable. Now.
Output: **3:01**
